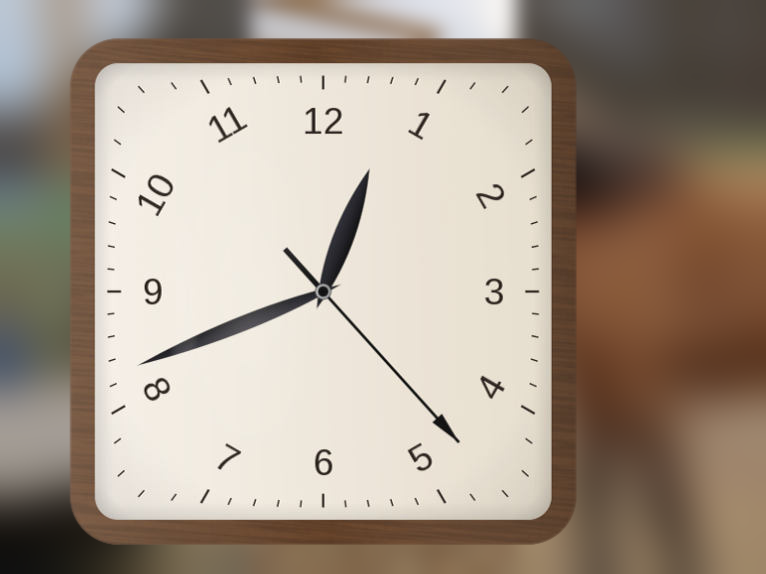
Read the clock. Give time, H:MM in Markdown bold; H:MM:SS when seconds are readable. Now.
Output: **12:41:23**
